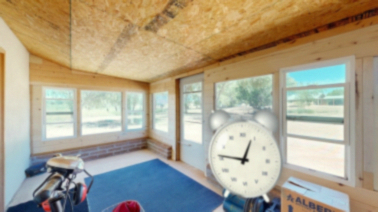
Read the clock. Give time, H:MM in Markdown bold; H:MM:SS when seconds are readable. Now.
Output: **12:46**
